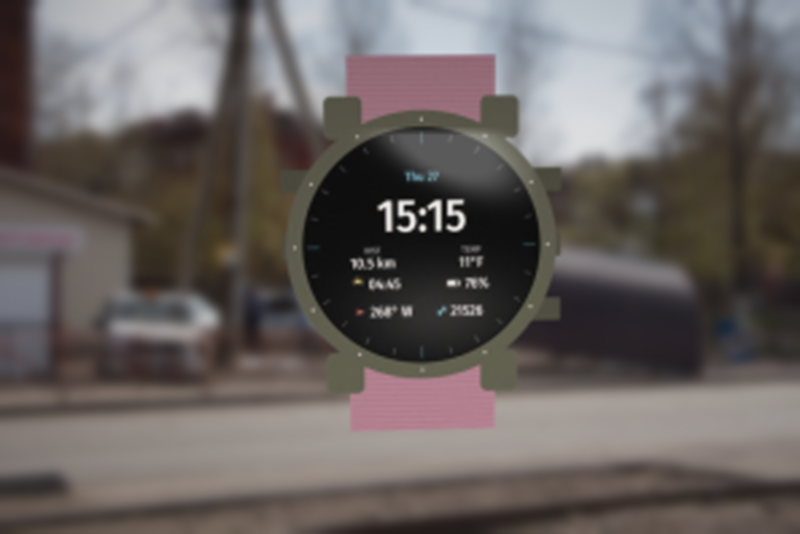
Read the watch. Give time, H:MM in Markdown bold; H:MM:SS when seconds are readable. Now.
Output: **15:15**
